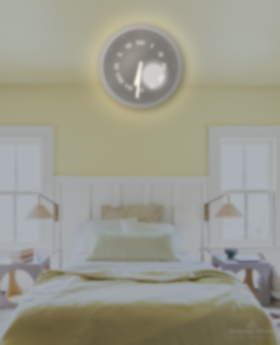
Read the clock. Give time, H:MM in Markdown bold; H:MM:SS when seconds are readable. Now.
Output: **6:31**
